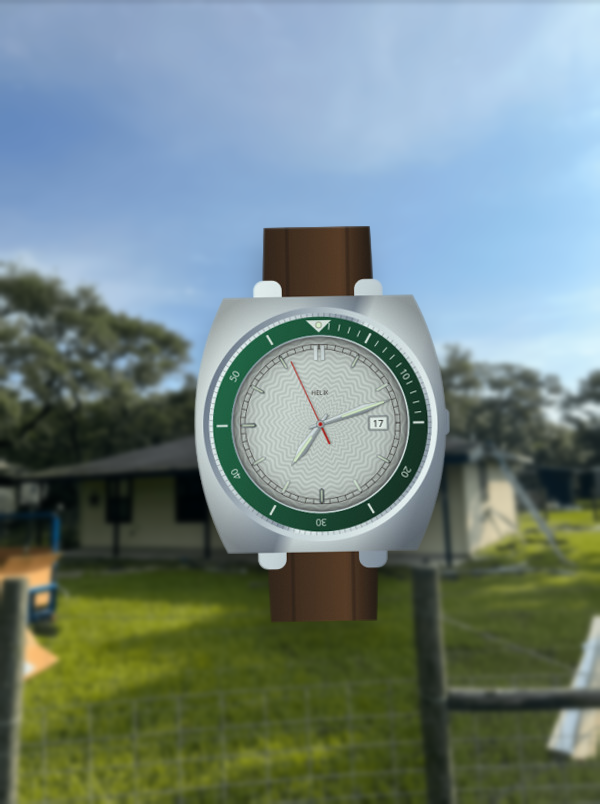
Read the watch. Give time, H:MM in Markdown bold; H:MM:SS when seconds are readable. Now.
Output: **7:11:56**
